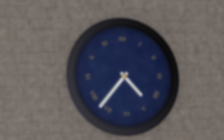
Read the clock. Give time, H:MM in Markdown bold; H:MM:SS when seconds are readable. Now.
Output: **4:37**
